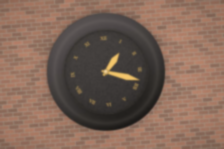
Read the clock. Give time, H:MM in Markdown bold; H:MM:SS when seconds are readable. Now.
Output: **1:18**
